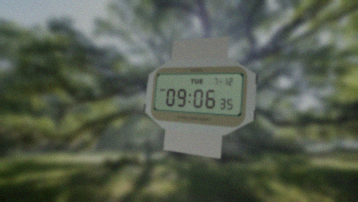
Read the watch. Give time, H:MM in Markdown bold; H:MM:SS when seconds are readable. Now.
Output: **9:06**
